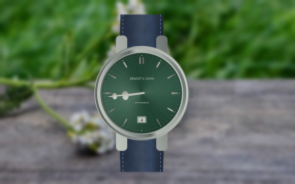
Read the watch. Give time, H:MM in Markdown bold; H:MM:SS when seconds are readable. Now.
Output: **8:44**
